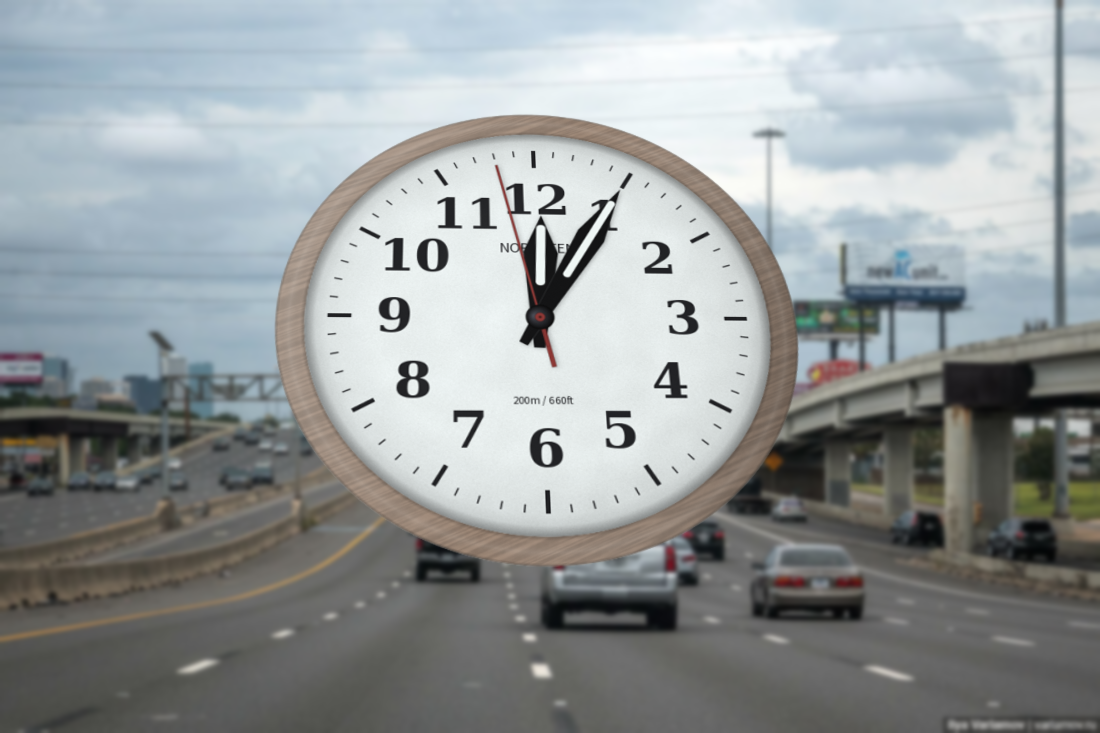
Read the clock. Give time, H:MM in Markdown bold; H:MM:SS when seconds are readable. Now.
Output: **12:04:58**
